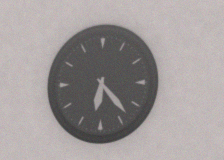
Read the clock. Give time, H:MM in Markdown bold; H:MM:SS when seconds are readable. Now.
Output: **6:23**
